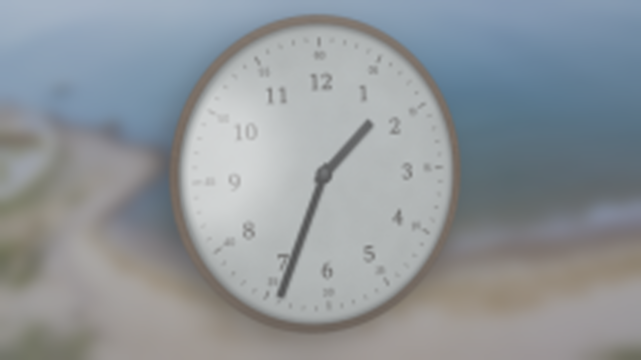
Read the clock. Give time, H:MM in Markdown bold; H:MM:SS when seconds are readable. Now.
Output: **1:34**
